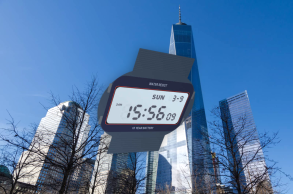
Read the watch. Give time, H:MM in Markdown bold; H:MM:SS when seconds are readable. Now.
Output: **15:56:09**
